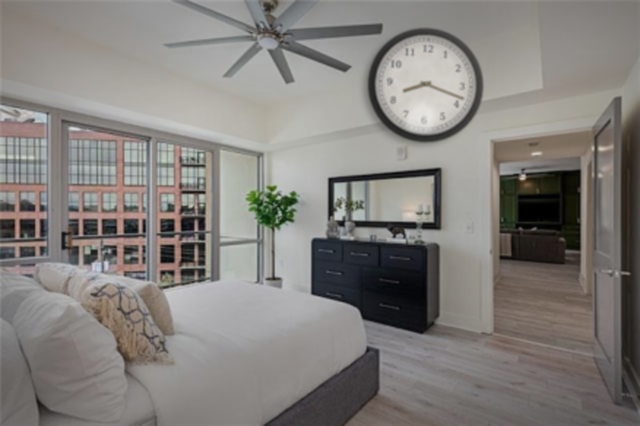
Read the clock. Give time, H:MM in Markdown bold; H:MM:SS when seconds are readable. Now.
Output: **8:18**
